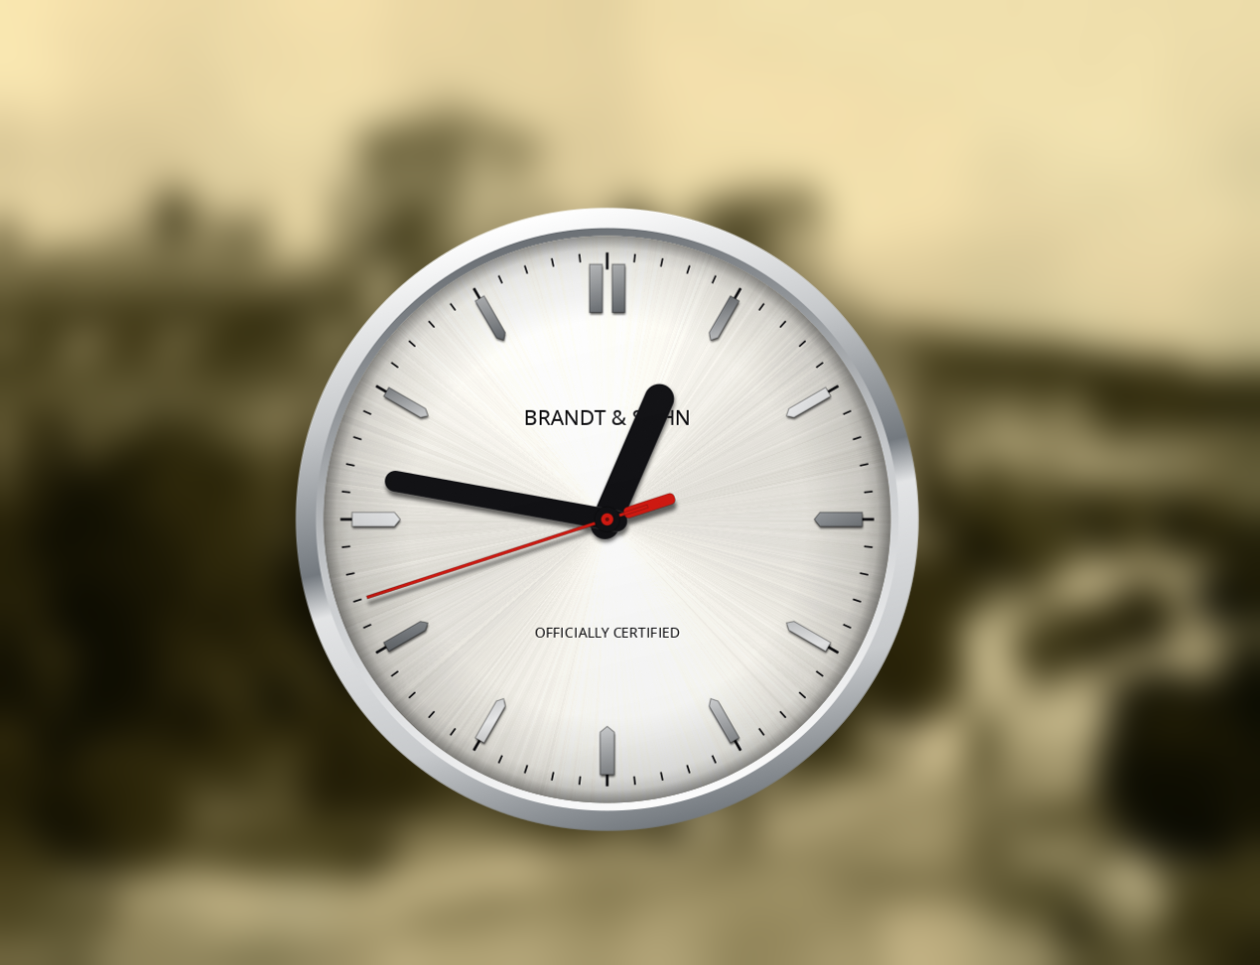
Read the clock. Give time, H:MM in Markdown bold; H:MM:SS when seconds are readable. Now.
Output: **12:46:42**
